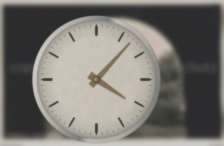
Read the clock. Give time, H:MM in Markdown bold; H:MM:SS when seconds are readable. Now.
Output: **4:07**
